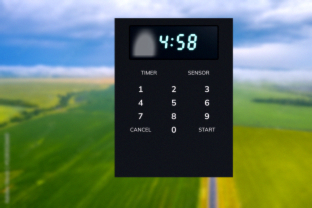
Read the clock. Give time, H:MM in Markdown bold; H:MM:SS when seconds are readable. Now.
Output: **4:58**
